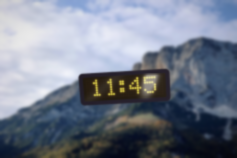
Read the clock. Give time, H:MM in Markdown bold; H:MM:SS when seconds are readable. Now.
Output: **11:45**
